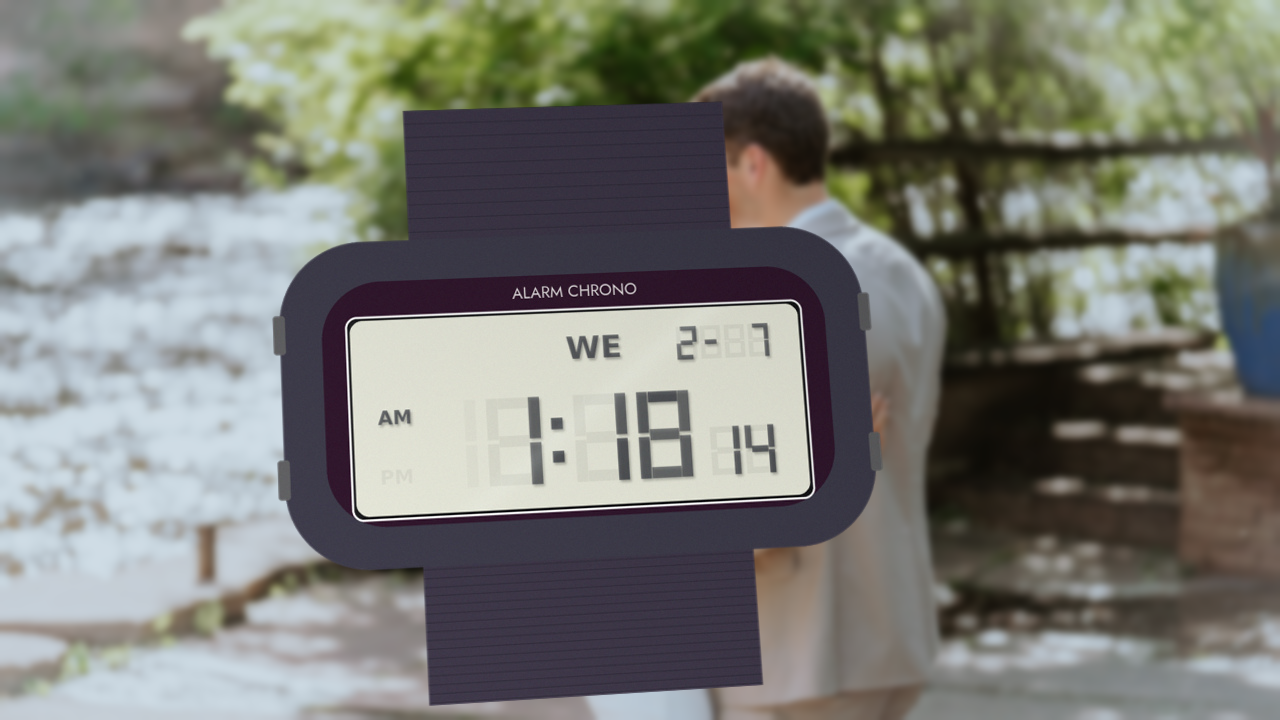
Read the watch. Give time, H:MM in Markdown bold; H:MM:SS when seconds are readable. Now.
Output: **1:18:14**
